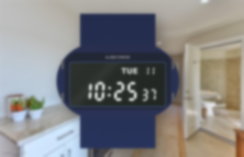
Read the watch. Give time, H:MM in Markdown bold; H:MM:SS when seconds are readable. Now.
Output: **10:25:37**
